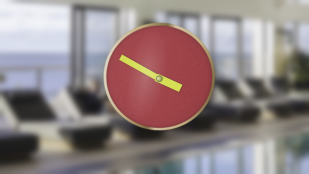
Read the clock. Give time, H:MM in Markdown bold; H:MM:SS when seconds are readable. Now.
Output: **3:50**
